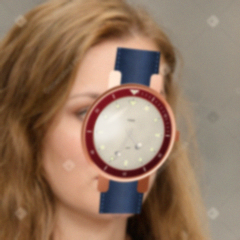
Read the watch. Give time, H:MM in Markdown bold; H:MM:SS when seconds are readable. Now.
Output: **4:34**
